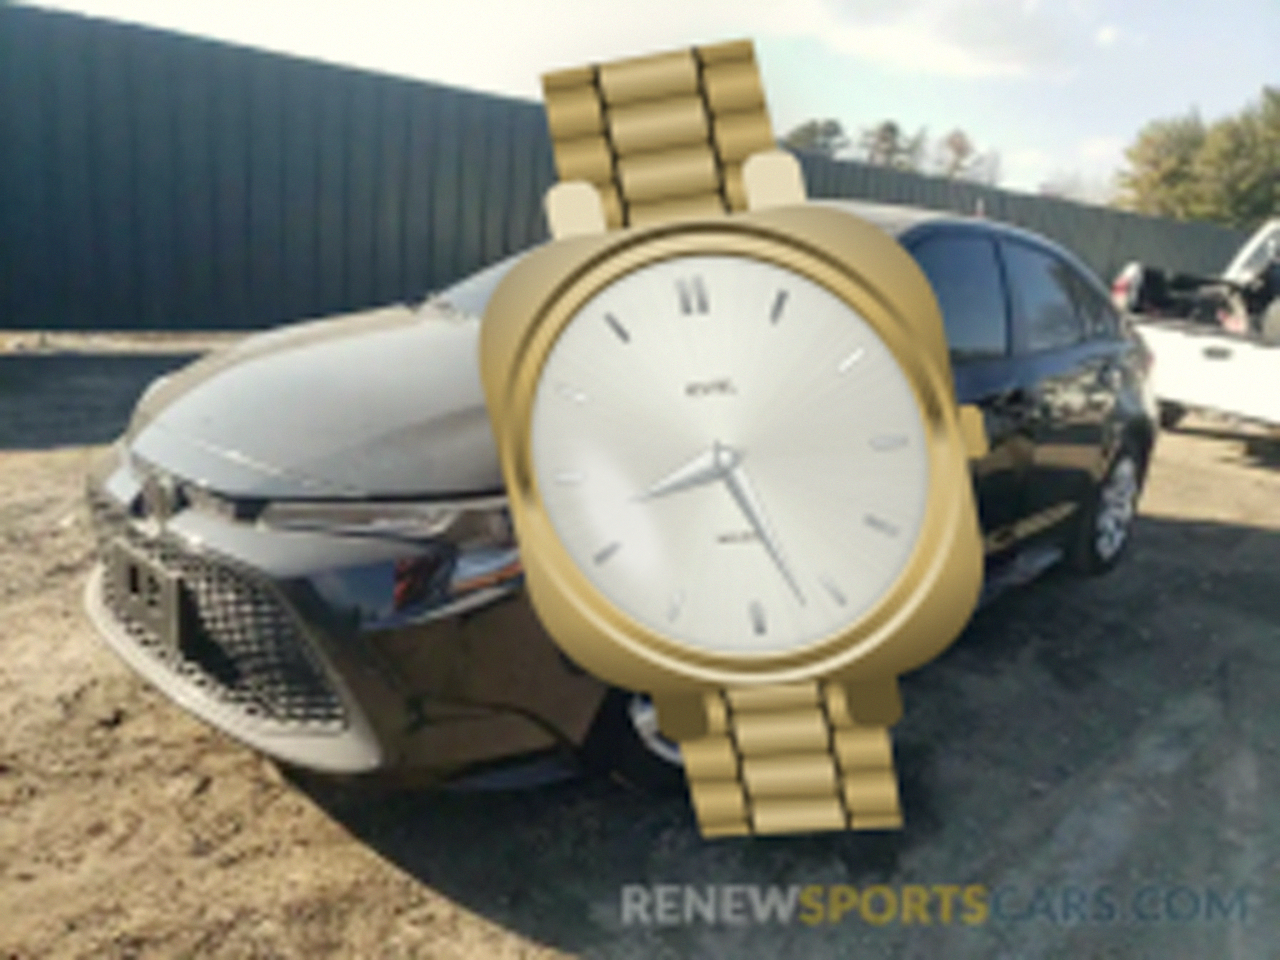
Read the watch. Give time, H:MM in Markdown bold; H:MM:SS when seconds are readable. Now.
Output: **8:27**
